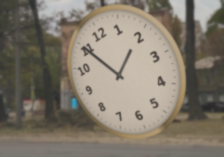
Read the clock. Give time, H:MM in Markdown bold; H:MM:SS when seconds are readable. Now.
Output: **1:55**
